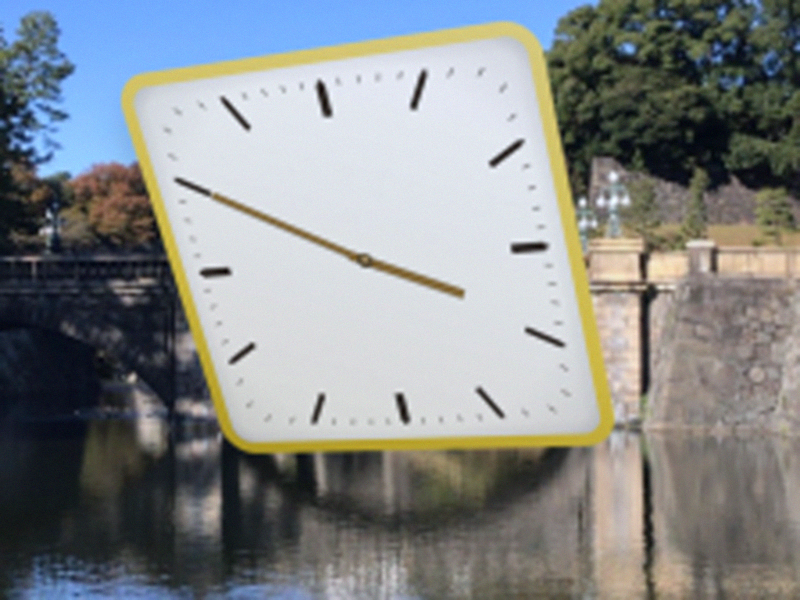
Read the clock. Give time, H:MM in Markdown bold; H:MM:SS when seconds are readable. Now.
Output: **3:50**
